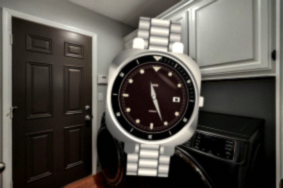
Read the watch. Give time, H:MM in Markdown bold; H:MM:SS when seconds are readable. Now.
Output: **11:26**
